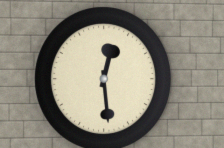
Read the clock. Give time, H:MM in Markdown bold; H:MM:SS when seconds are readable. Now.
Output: **12:29**
